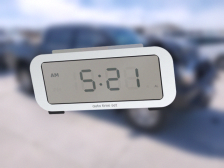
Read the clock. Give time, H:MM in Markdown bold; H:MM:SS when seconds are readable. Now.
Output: **5:21**
